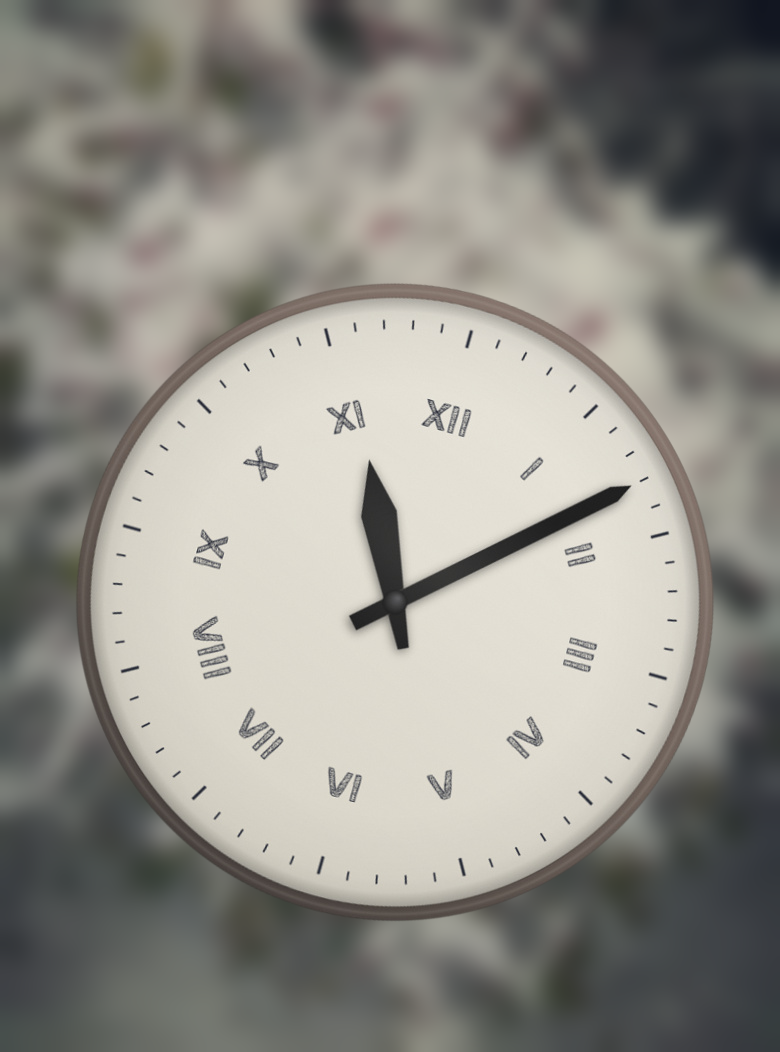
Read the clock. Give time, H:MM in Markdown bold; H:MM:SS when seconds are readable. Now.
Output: **11:08**
